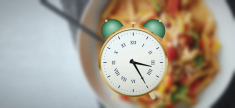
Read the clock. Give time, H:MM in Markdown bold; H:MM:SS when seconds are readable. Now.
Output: **3:25**
